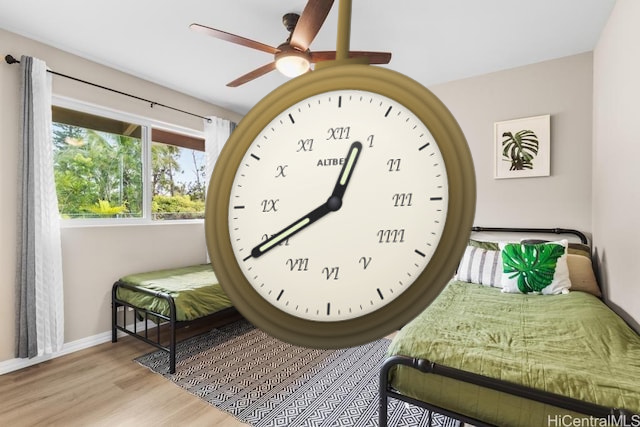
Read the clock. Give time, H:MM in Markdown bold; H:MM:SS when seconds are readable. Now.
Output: **12:40**
